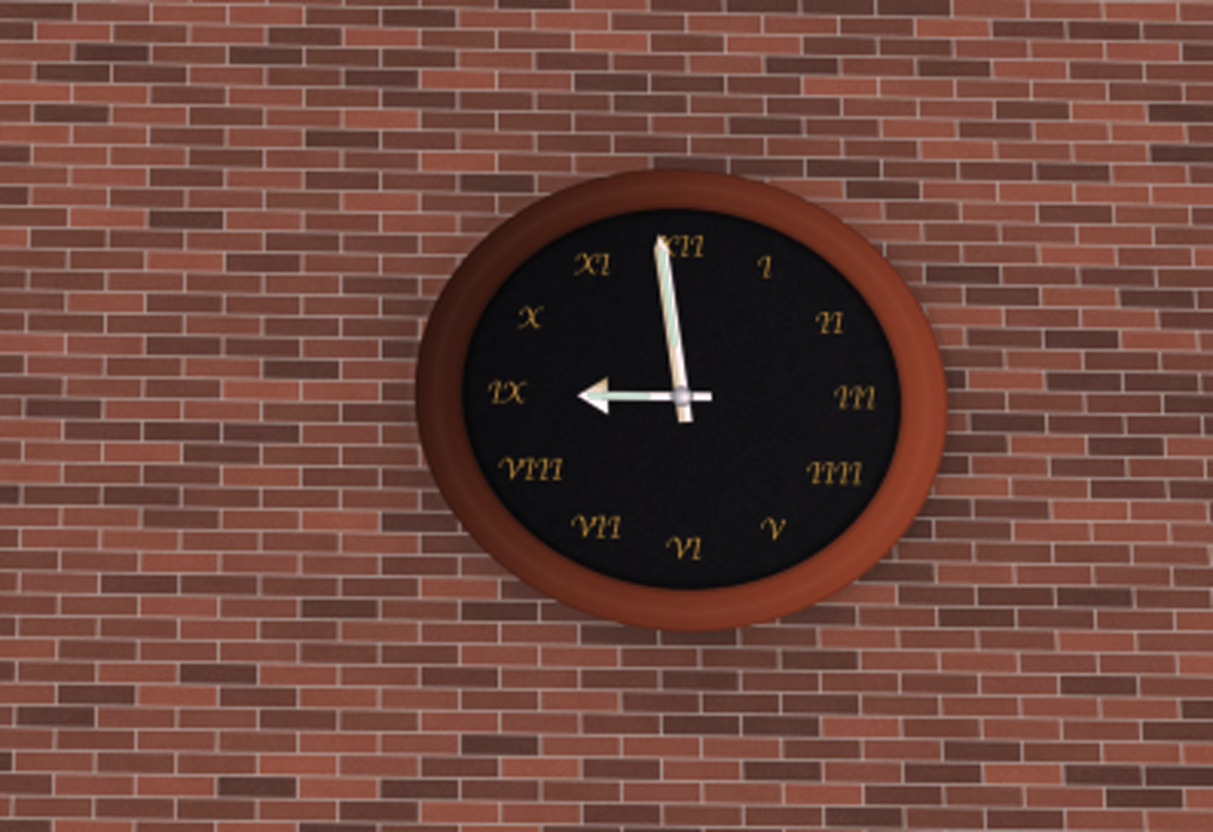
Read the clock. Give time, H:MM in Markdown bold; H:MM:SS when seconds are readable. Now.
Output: **8:59**
